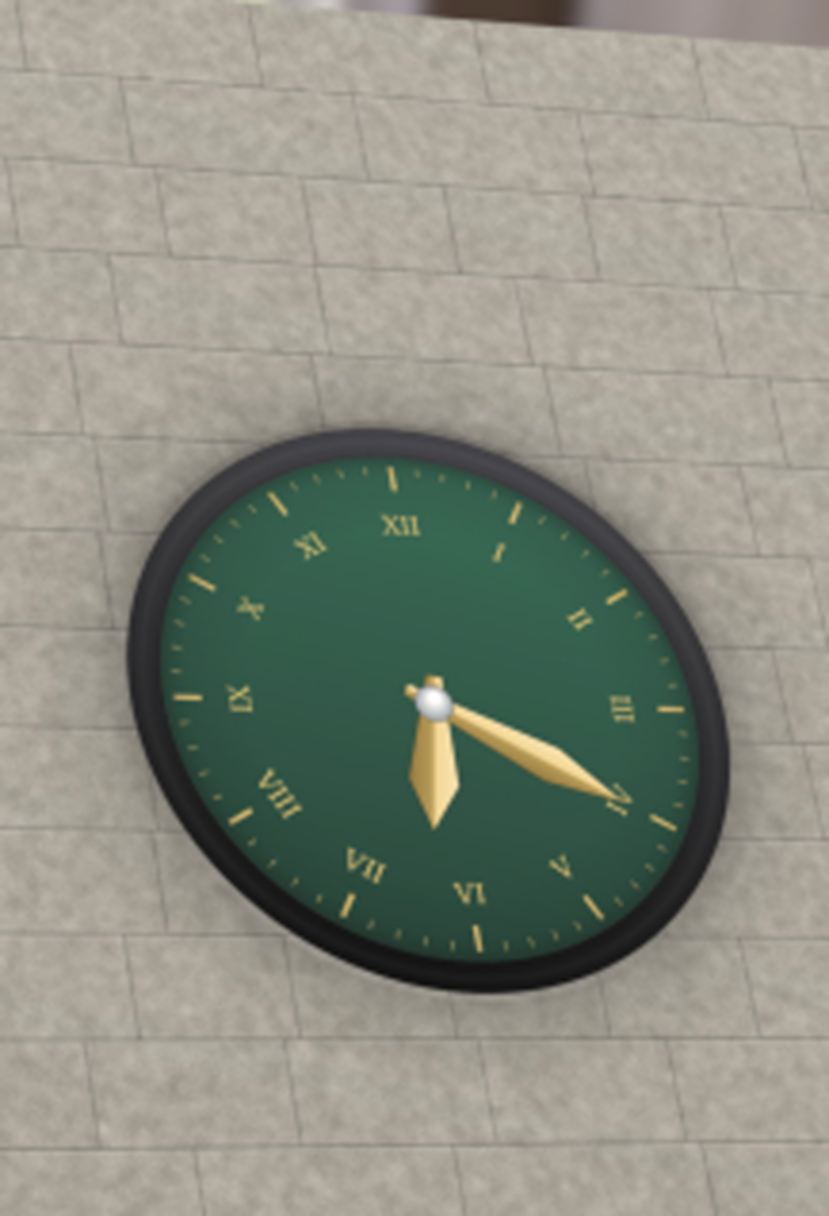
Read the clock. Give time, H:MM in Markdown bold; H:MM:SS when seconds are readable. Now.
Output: **6:20**
